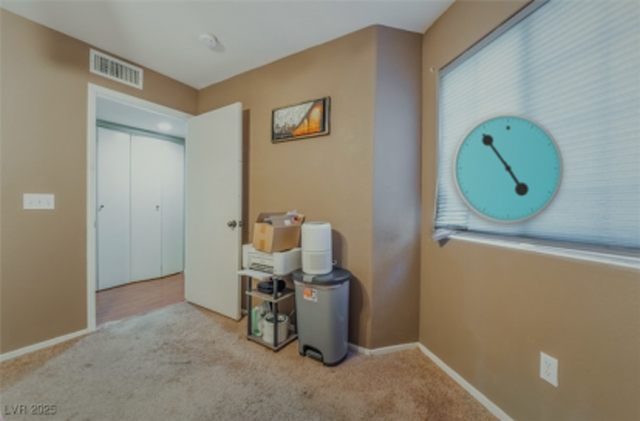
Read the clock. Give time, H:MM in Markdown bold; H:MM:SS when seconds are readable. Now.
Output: **4:54**
